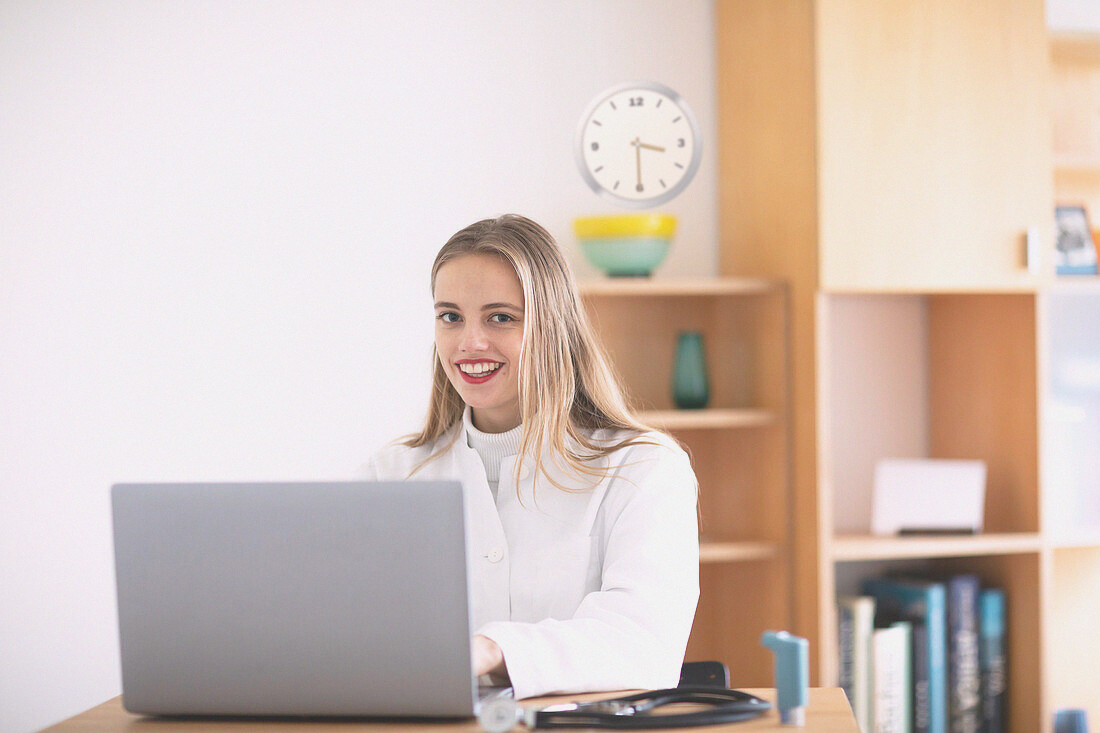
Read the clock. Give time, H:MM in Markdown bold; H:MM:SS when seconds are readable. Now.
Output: **3:30**
